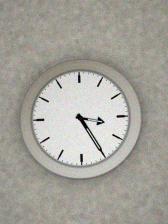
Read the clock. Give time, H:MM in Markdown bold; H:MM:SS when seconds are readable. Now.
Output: **3:25**
